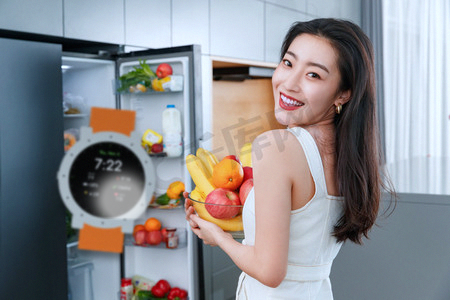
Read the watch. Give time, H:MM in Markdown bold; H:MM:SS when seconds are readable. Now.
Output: **7:22**
